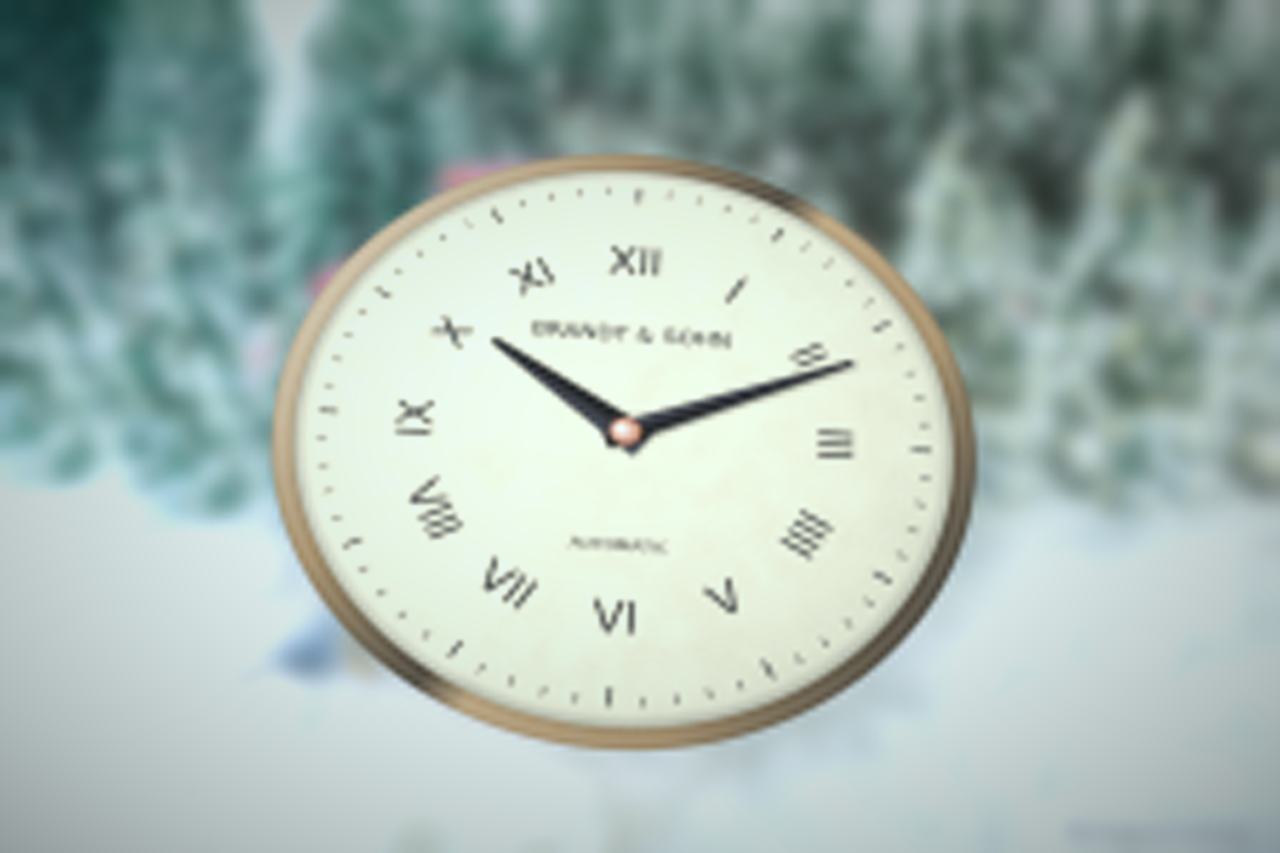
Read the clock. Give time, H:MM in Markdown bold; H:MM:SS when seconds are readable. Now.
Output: **10:11**
